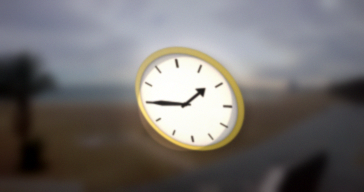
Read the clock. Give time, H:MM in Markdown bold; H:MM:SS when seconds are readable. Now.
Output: **1:45**
